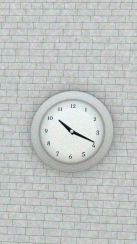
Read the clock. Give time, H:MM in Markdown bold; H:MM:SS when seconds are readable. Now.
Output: **10:19**
